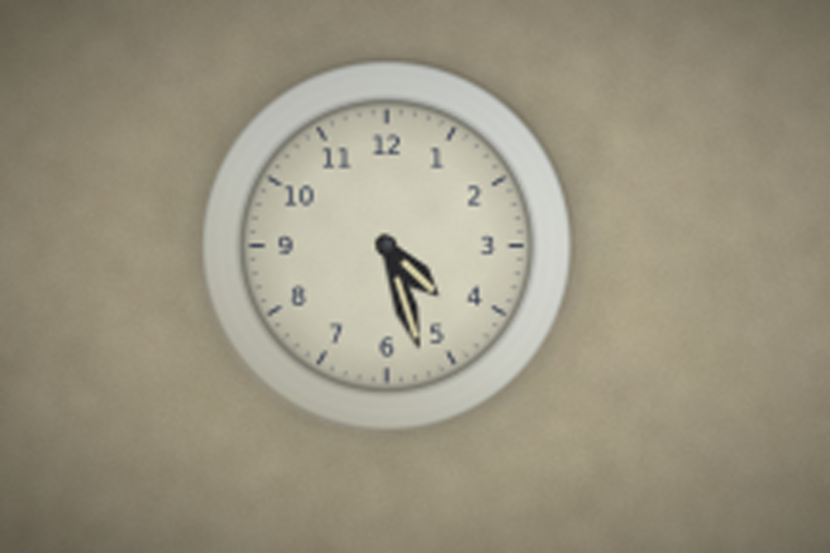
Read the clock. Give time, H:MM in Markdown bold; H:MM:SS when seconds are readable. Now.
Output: **4:27**
